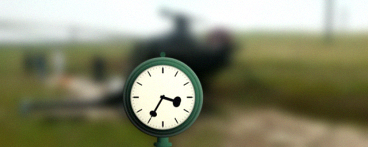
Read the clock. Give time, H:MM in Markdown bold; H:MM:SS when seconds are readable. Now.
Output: **3:35**
